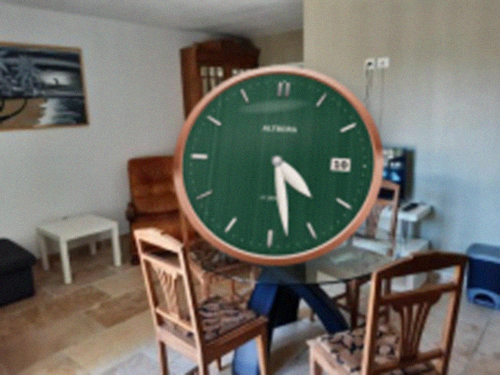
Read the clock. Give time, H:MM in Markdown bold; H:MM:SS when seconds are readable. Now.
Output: **4:28**
